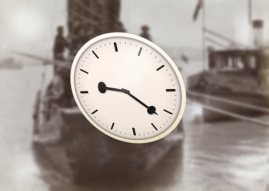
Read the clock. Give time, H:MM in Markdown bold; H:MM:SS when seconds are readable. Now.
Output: **9:22**
